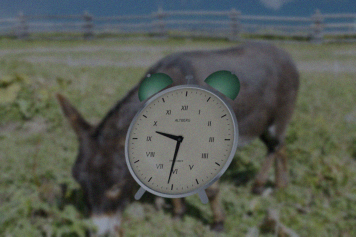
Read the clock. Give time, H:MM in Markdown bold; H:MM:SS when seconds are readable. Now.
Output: **9:31**
